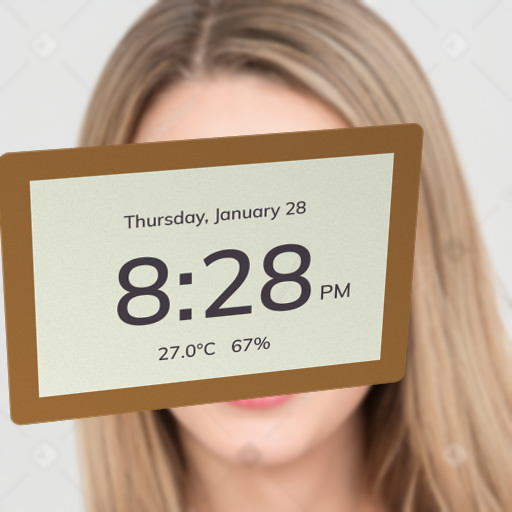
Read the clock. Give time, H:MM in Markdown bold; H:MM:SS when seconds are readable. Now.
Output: **8:28**
